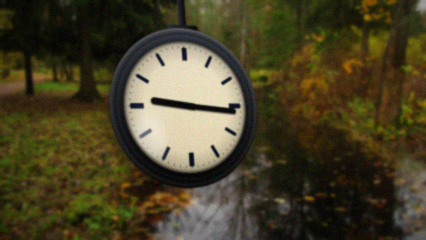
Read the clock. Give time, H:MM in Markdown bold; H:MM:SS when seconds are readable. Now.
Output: **9:16**
